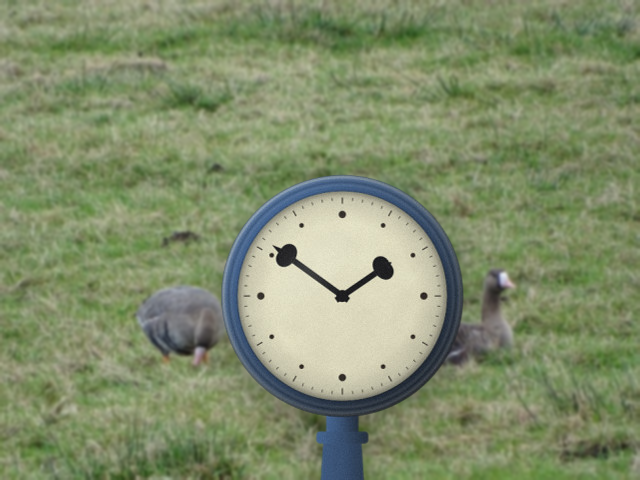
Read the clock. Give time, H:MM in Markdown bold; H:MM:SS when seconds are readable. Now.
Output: **1:51**
